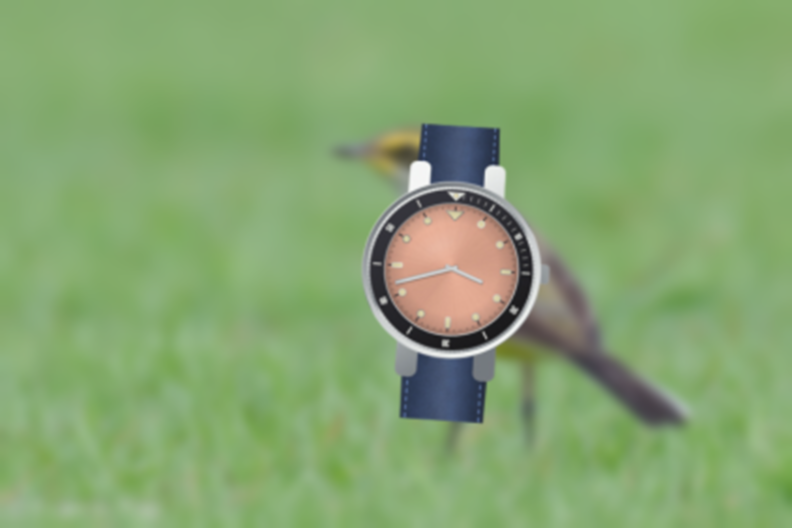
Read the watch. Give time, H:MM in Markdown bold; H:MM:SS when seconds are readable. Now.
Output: **3:42**
